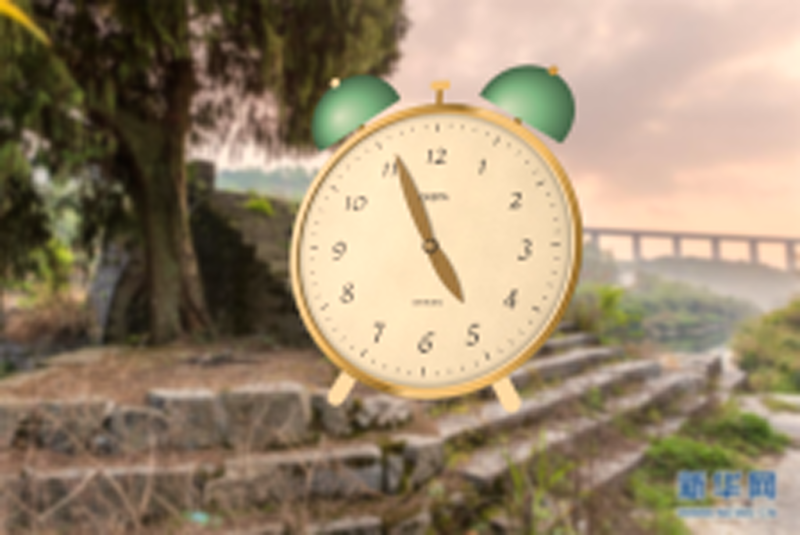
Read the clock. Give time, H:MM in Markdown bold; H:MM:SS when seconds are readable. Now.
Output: **4:56**
